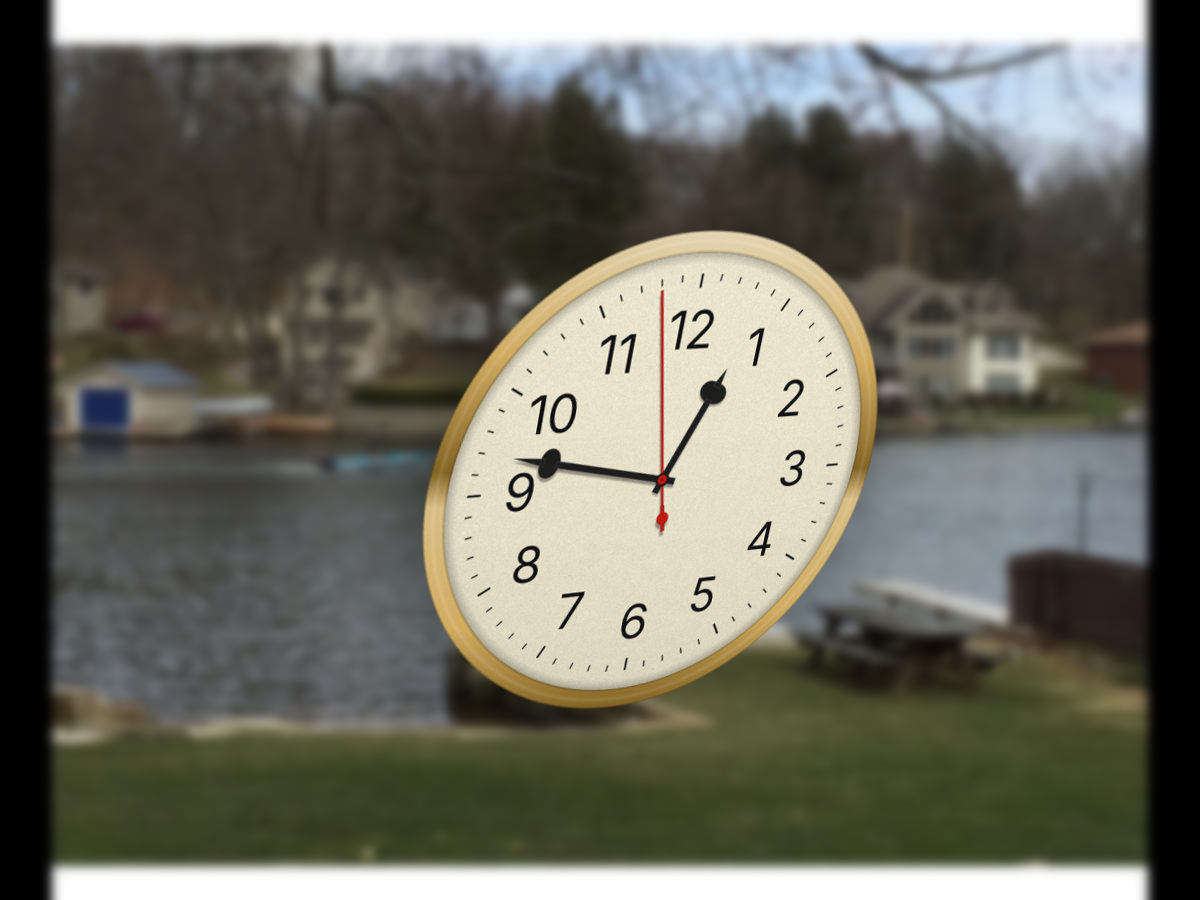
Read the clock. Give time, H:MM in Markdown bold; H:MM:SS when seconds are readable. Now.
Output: **12:46:58**
